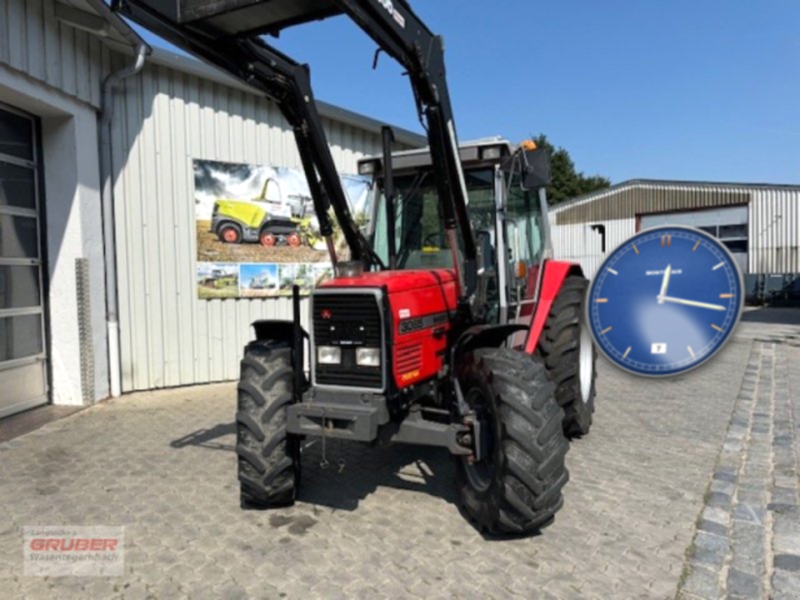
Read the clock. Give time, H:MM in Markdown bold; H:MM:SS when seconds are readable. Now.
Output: **12:17**
